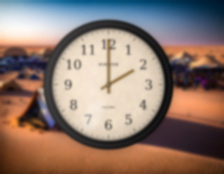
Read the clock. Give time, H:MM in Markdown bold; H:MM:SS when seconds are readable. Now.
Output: **2:00**
